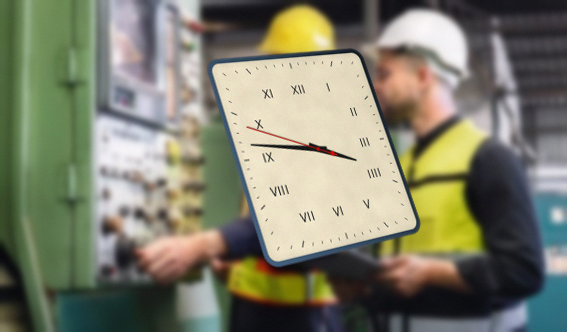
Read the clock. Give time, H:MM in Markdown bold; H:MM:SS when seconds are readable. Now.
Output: **3:46:49**
